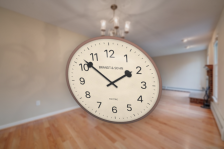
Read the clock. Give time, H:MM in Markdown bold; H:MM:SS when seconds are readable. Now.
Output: **1:52**
